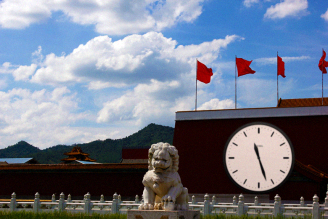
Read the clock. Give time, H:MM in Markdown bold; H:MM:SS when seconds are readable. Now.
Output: **11:27**
